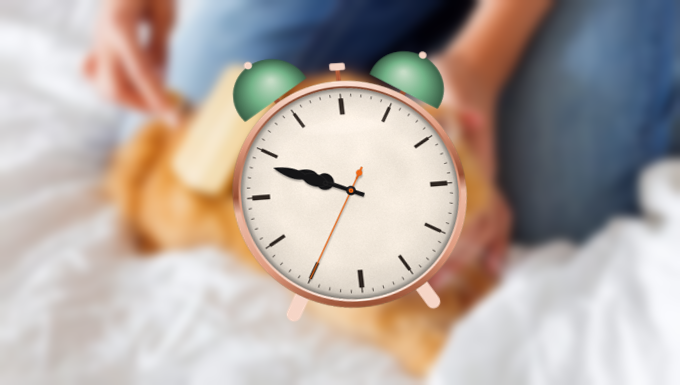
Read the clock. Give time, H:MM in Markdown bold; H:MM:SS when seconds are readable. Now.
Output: **9:48:35**
